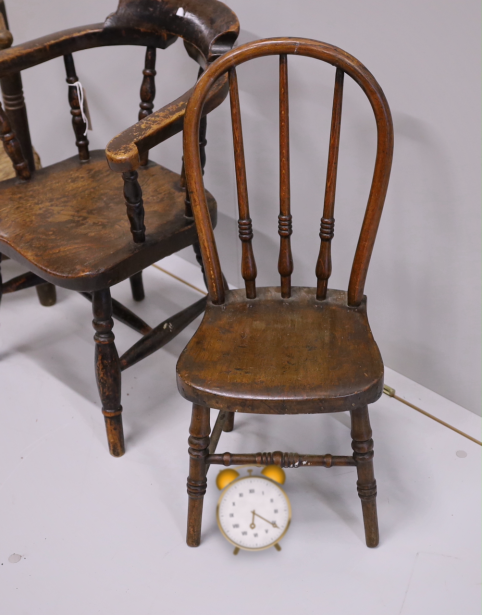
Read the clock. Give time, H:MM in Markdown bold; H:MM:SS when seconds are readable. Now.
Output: **6:21**
